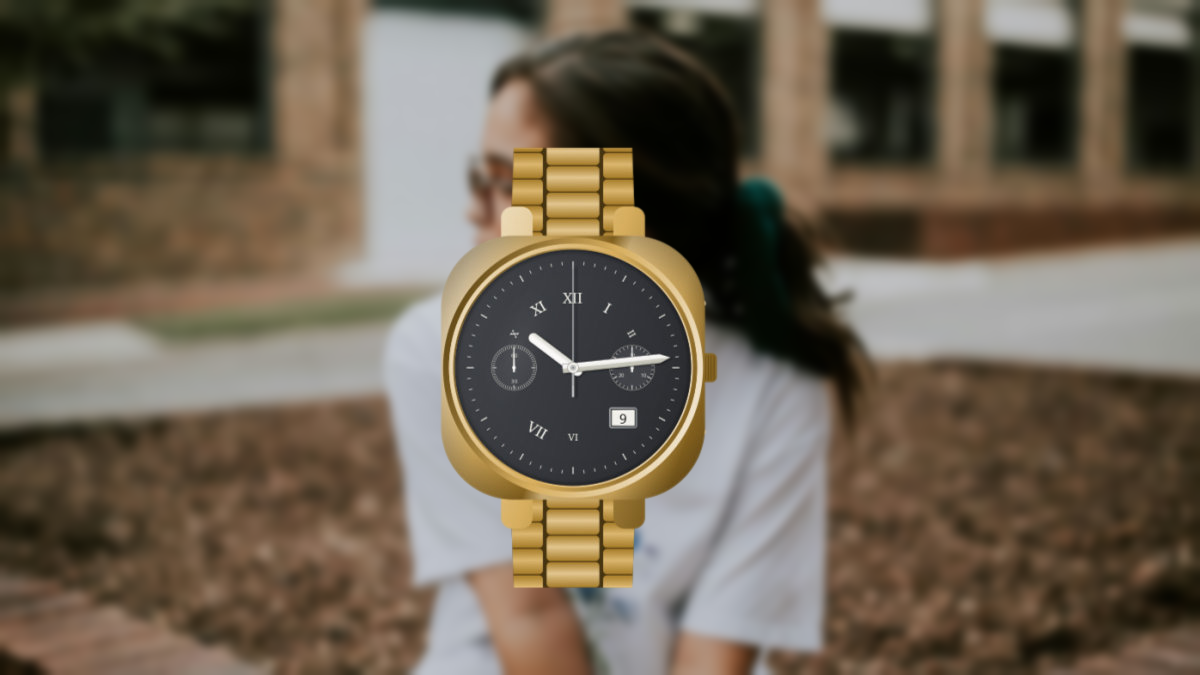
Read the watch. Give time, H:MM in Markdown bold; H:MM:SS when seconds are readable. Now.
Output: **10:14**
